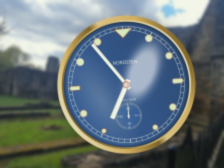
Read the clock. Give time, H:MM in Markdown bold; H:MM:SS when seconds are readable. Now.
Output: **6:54**
